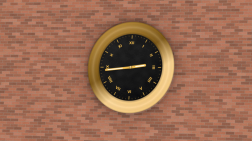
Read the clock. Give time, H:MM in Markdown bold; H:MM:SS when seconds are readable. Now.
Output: **2:44**
